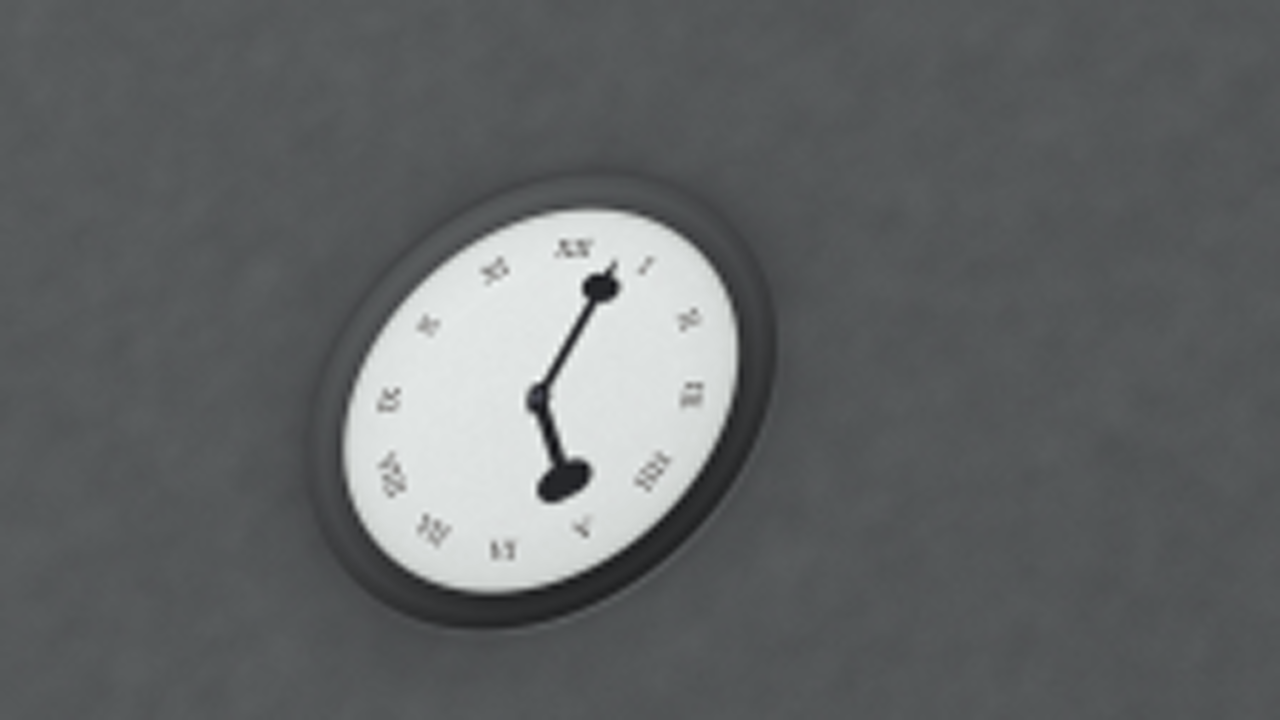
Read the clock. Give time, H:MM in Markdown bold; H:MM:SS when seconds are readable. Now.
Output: **5:03**
